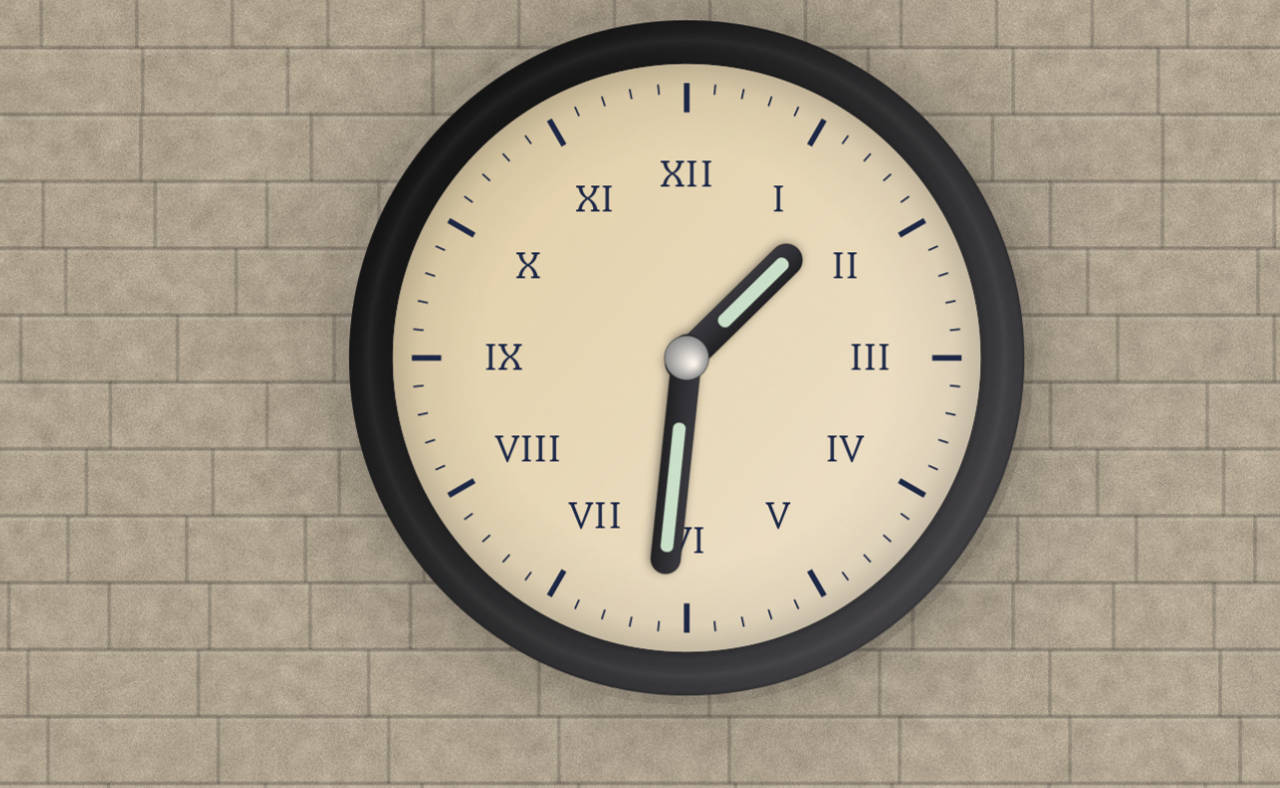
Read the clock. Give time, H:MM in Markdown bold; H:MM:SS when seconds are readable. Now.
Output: **1:31**
